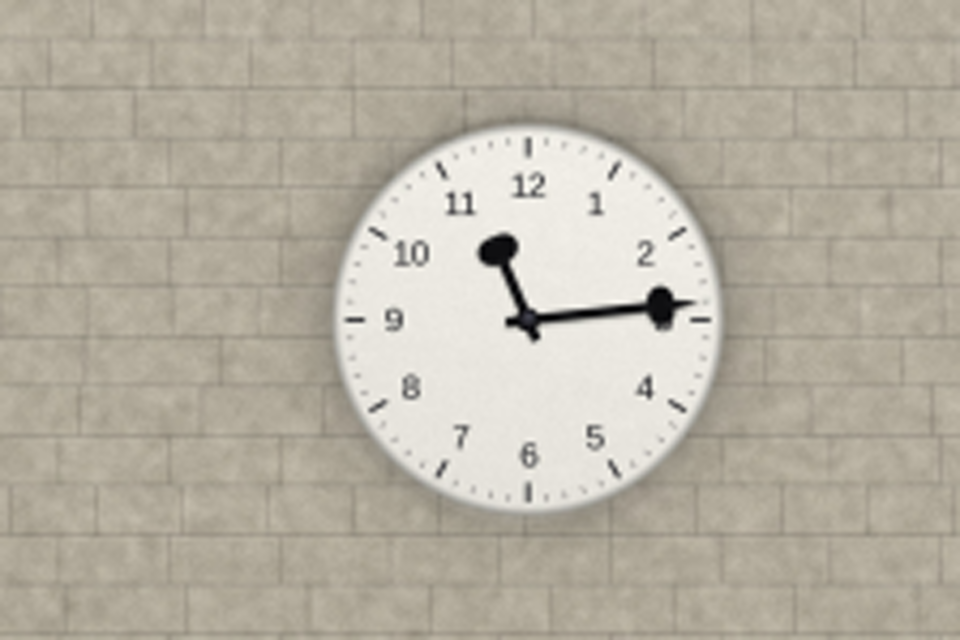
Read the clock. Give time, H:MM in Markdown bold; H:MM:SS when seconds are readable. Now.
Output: **11:14**
